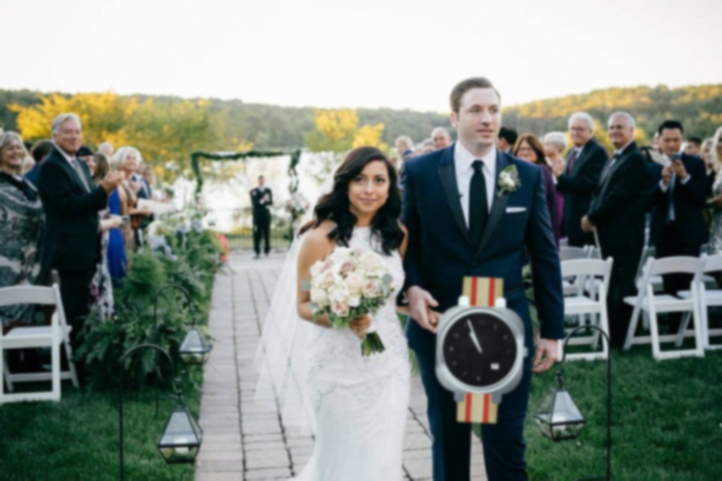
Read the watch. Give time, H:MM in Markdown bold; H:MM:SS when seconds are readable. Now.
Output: **10:56**
